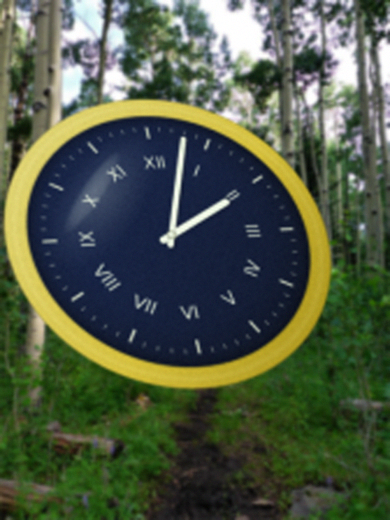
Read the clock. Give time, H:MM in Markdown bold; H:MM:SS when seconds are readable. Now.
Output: **2:03**
